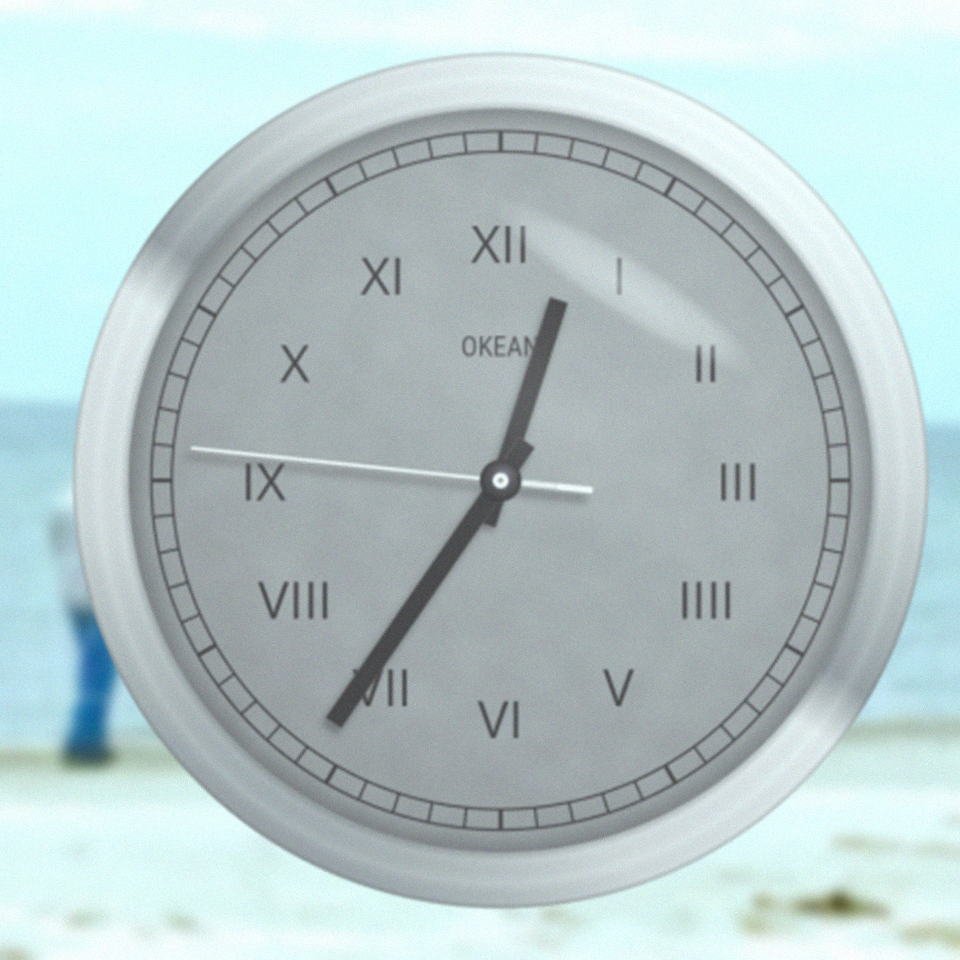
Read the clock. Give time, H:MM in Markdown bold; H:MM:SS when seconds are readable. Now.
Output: **12:35:46**
